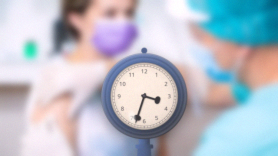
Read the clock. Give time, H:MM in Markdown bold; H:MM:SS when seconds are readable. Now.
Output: **3:33**
